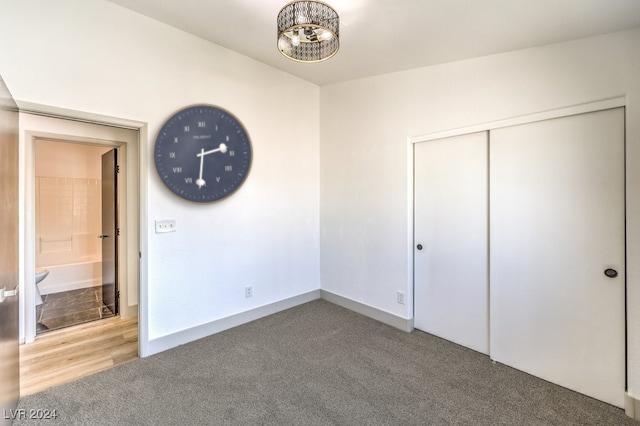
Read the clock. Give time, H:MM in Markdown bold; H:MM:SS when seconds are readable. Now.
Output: **2:31**
